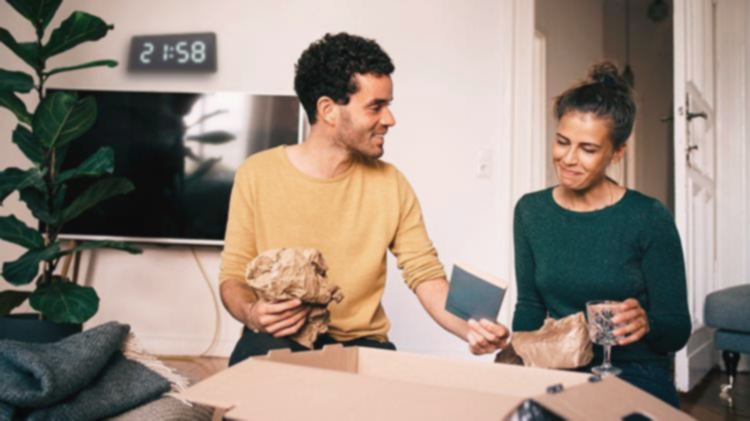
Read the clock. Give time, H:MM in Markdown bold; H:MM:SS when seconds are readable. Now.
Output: **21:58**
